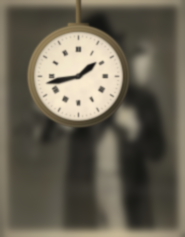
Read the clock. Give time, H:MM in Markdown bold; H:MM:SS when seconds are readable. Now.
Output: **1:43**
